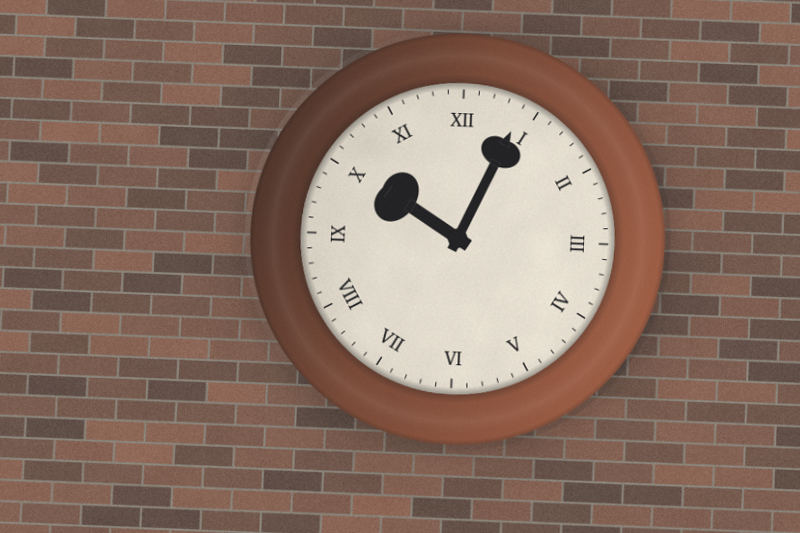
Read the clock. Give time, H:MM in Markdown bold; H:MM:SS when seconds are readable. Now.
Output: **10:04**
